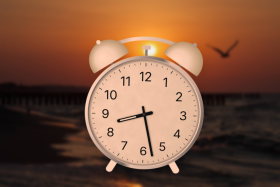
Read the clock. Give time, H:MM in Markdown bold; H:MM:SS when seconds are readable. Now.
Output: **8:28**
